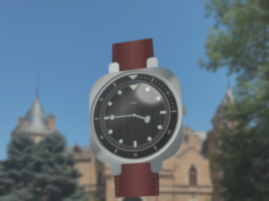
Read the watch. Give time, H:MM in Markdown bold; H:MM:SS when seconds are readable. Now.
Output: **3:45**
